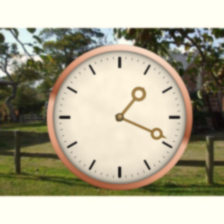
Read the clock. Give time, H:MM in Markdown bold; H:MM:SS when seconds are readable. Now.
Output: **1:19**
